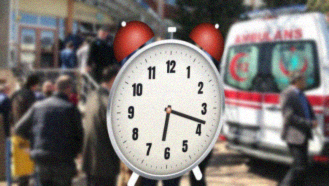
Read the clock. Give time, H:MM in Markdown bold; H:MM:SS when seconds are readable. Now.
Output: **6:18**
